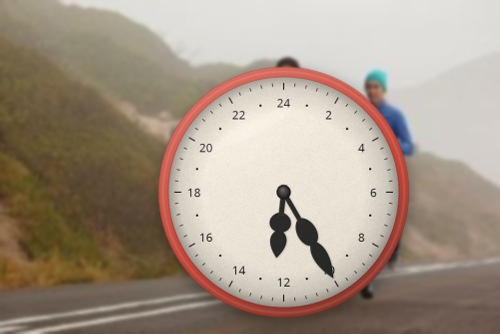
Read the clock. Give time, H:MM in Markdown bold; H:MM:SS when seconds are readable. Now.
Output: **12:25**
